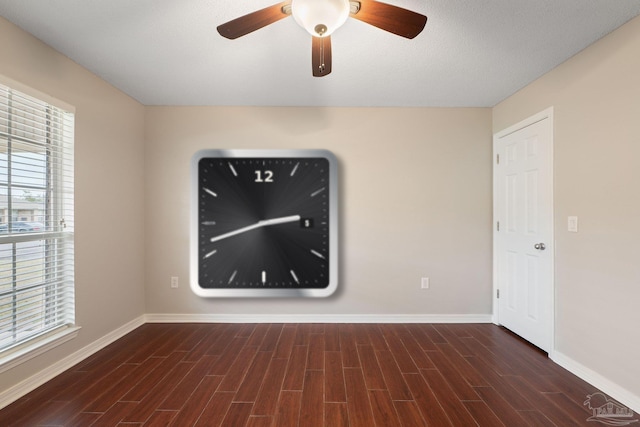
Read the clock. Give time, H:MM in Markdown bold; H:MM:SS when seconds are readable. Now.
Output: **2:42**
